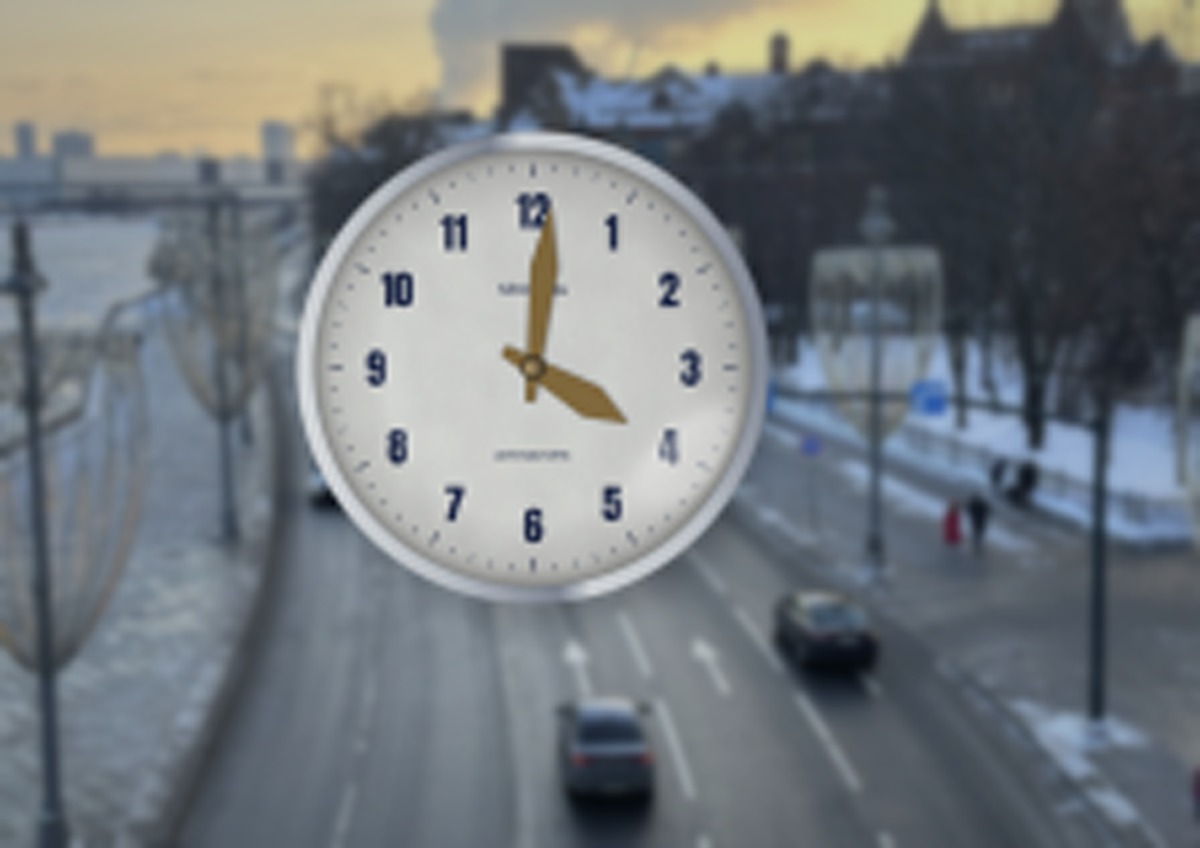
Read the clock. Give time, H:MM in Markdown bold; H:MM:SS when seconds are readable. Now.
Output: **4:01**
